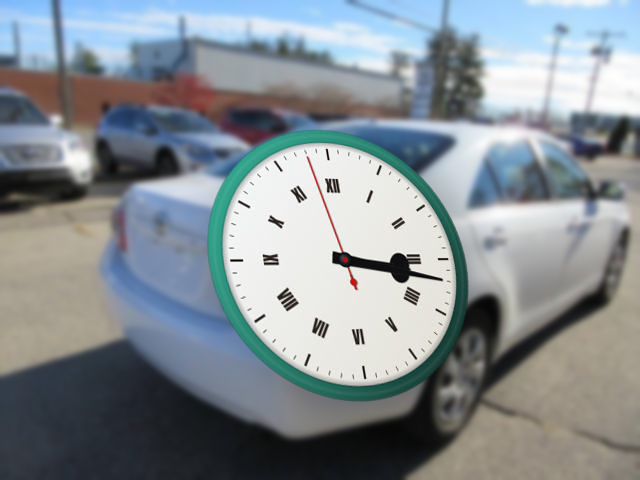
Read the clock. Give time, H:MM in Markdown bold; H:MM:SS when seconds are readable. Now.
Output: **3:16:58**
